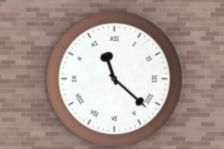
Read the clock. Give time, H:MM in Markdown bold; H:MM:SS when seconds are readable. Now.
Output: **11:22**
